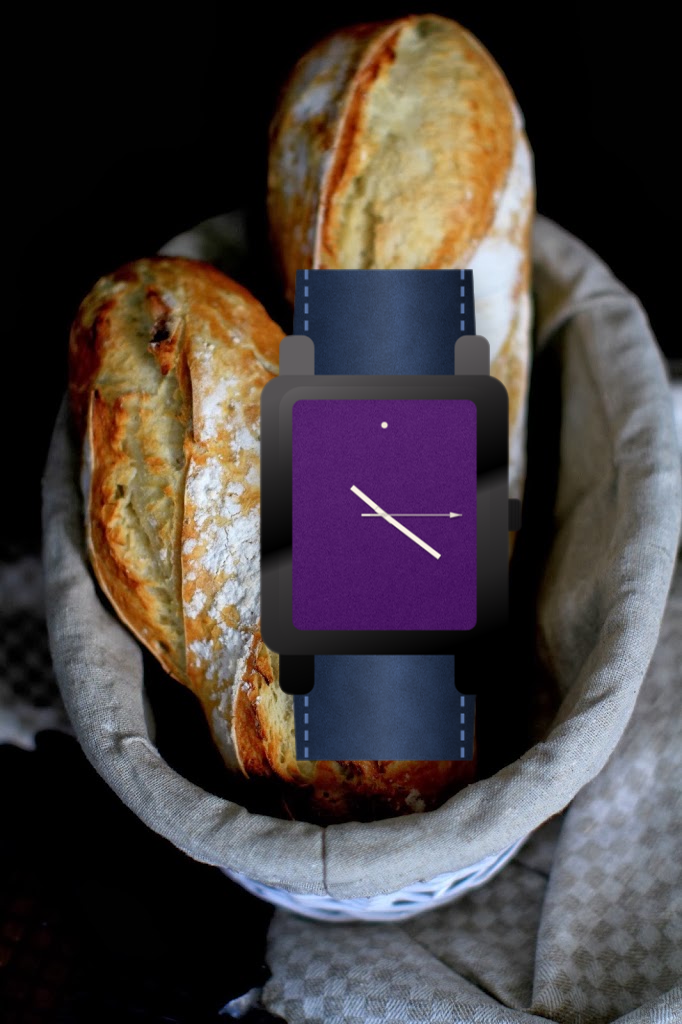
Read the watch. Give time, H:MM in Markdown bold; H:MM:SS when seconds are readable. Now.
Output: **10:21:15**
